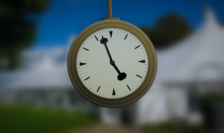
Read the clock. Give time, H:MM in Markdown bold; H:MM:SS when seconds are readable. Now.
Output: **4:57**
